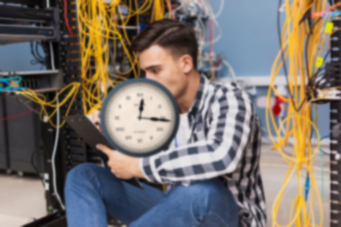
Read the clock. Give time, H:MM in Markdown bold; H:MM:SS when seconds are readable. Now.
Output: **12:16**
